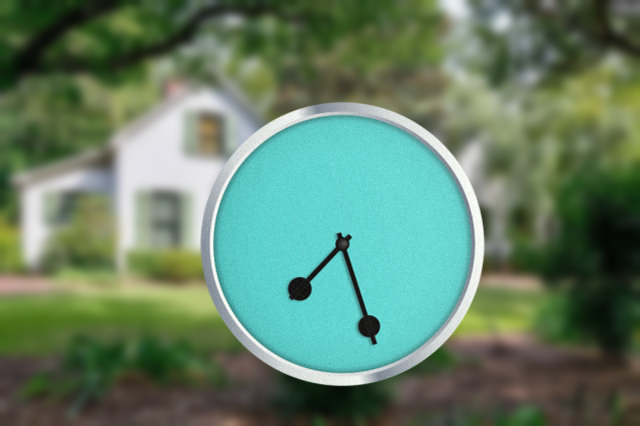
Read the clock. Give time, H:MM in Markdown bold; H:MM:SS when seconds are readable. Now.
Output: **7:27**
